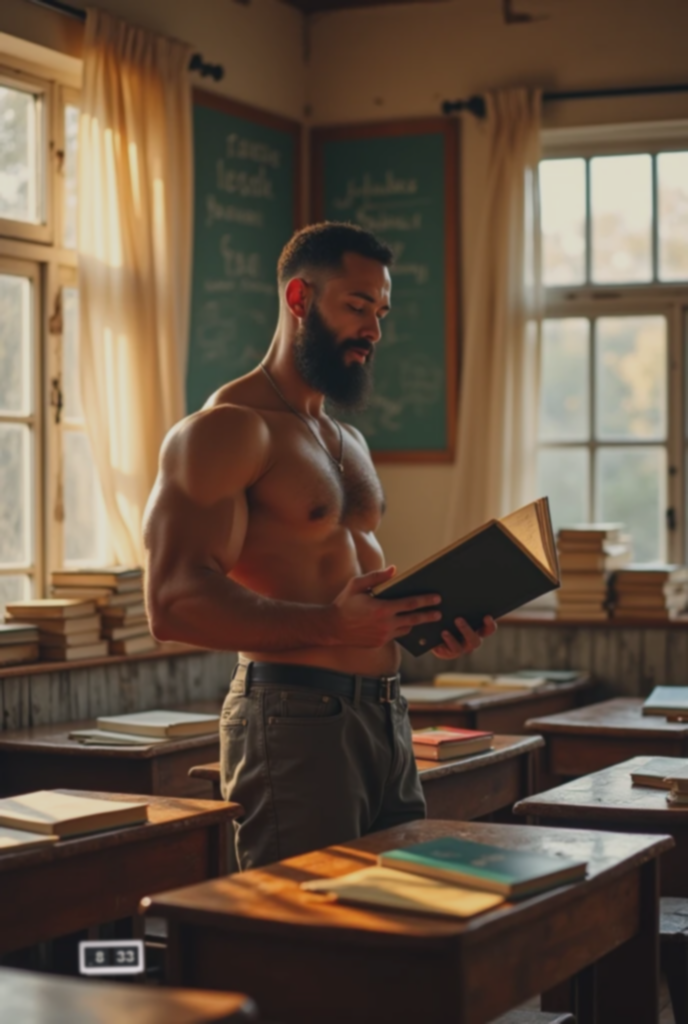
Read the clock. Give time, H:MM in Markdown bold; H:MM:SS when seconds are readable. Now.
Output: **8:33**
